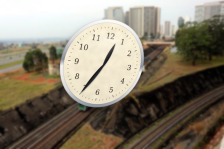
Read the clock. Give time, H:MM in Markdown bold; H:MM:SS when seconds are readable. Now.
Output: **12:35**
